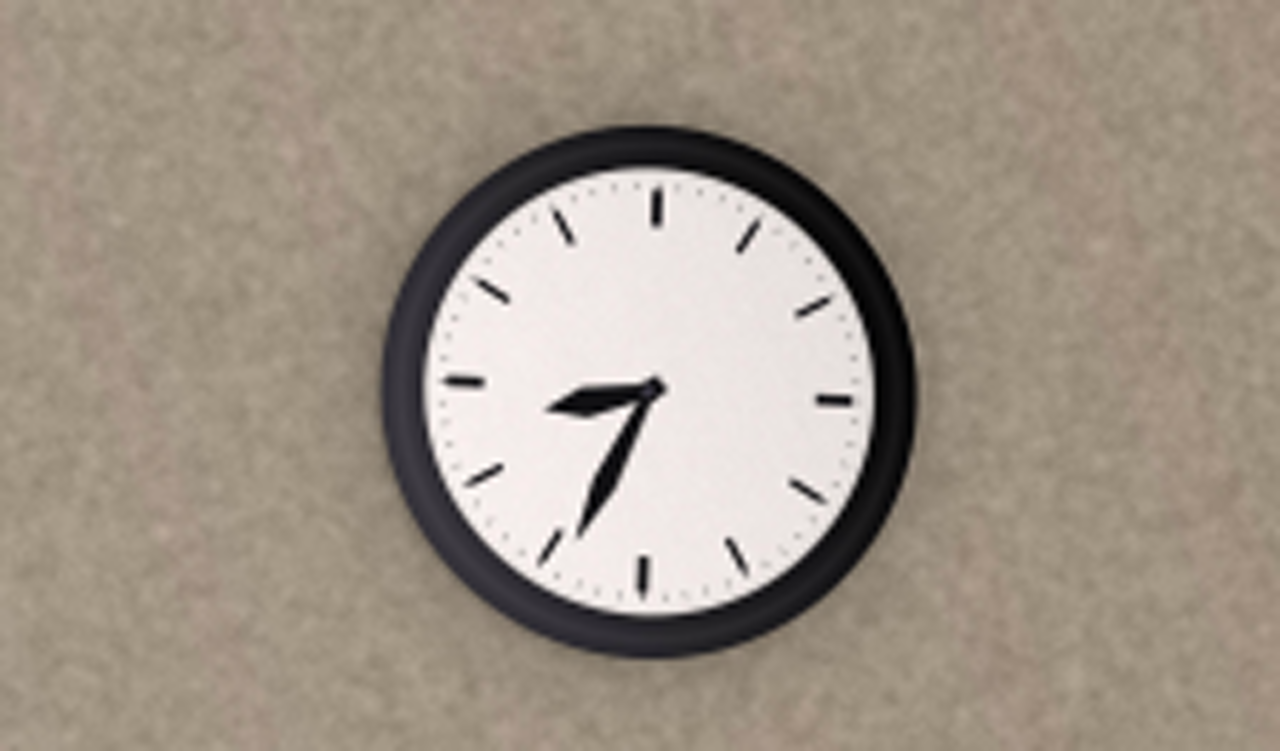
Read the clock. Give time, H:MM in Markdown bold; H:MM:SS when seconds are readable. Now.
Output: **8:34**
